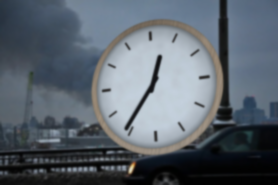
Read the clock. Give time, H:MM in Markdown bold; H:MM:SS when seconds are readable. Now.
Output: **12:36**
